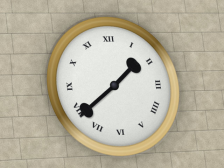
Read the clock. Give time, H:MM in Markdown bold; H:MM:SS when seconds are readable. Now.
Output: **1:39**
